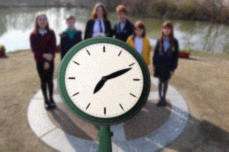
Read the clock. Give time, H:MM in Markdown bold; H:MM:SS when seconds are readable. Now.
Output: **7:11**
